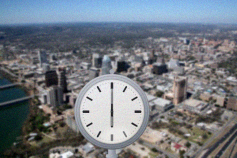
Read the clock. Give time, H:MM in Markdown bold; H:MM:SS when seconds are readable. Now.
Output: **6:00**
